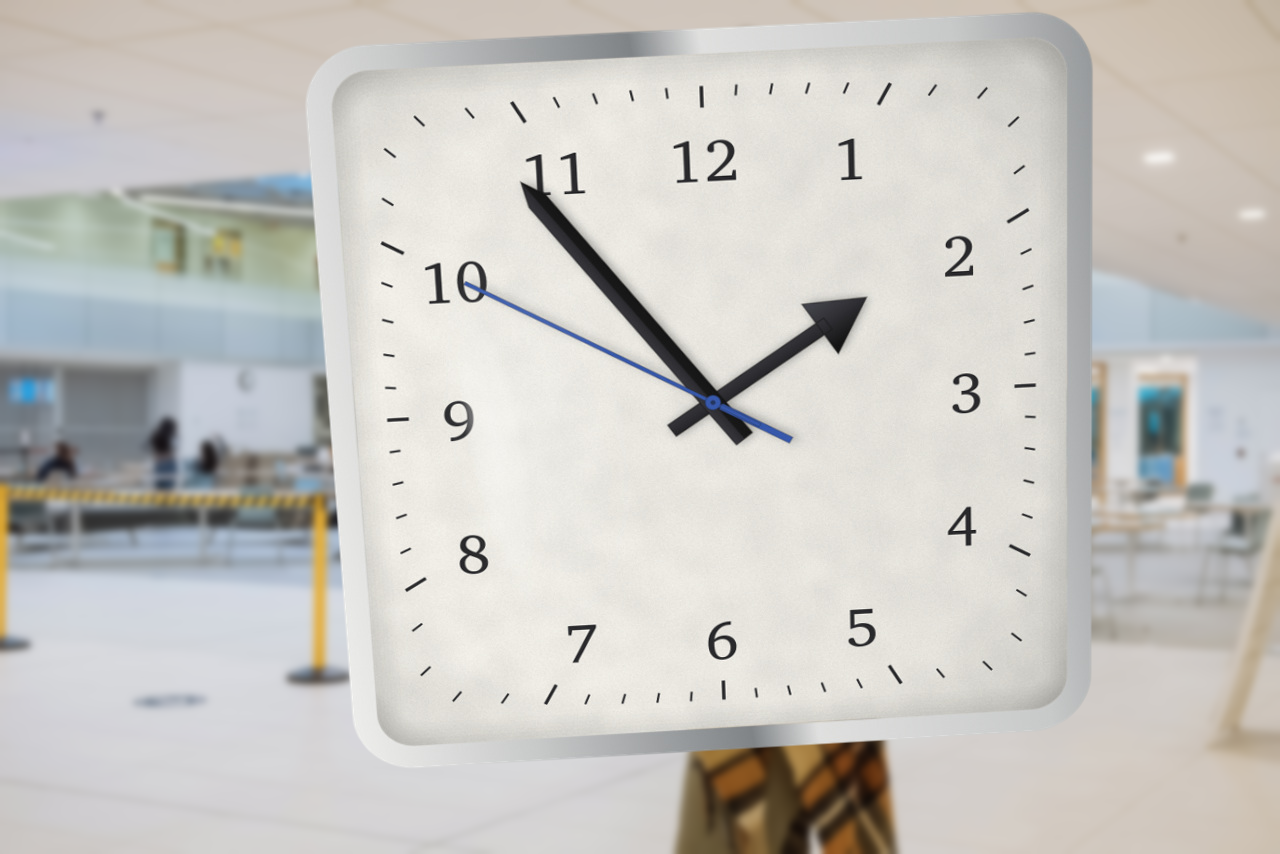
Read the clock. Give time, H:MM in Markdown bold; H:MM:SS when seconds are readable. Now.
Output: **1:53:50**
